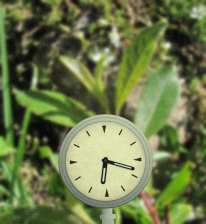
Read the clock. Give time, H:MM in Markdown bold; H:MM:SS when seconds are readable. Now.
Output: **6:18**
